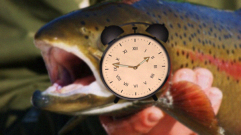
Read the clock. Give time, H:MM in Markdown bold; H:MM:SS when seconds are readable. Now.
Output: **1:47**
